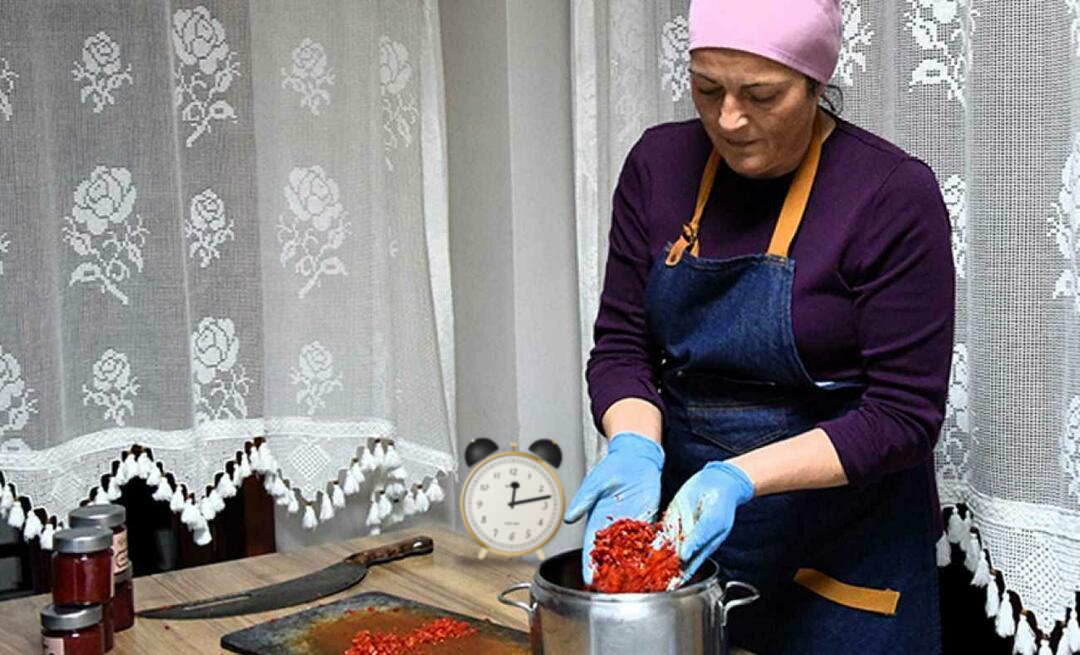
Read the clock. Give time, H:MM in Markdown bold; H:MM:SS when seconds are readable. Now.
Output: **12:13**
